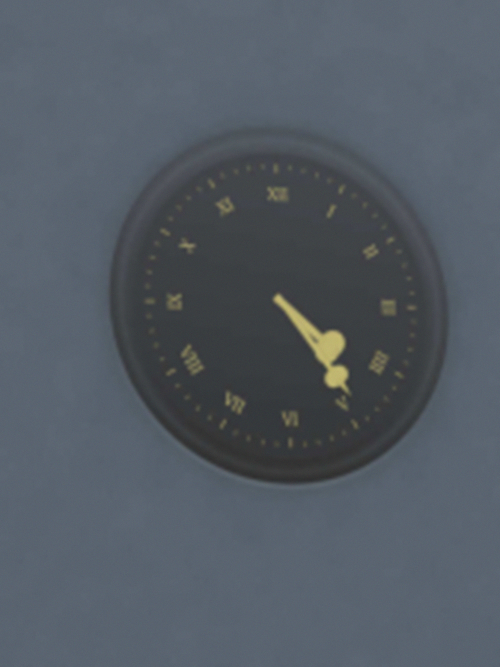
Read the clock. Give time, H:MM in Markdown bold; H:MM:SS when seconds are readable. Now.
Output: **4:24**
